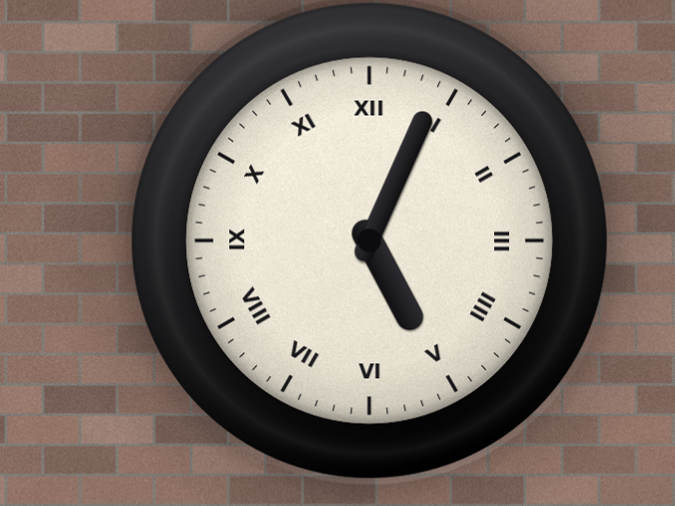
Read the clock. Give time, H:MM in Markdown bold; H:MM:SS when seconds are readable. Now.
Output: **5:04**
